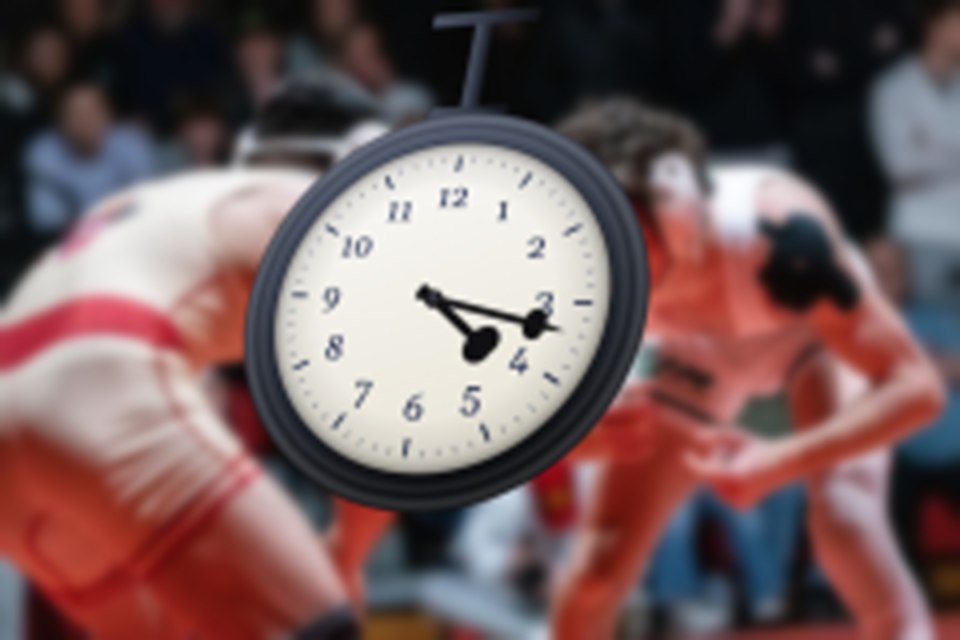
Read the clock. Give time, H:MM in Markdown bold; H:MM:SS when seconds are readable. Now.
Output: **4:17**
